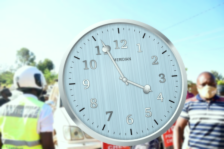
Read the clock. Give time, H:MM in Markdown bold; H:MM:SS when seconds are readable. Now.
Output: **3:56**
